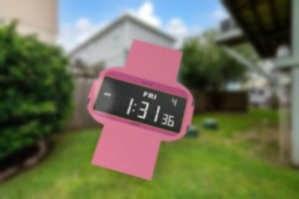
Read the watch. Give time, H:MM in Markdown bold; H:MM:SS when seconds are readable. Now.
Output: **1:31:36**
